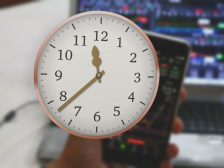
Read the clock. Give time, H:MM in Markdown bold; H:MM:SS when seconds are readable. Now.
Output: **11:38**
